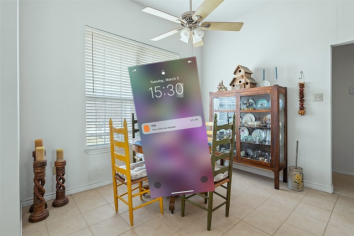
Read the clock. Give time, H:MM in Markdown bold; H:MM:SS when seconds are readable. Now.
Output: **15:30**
